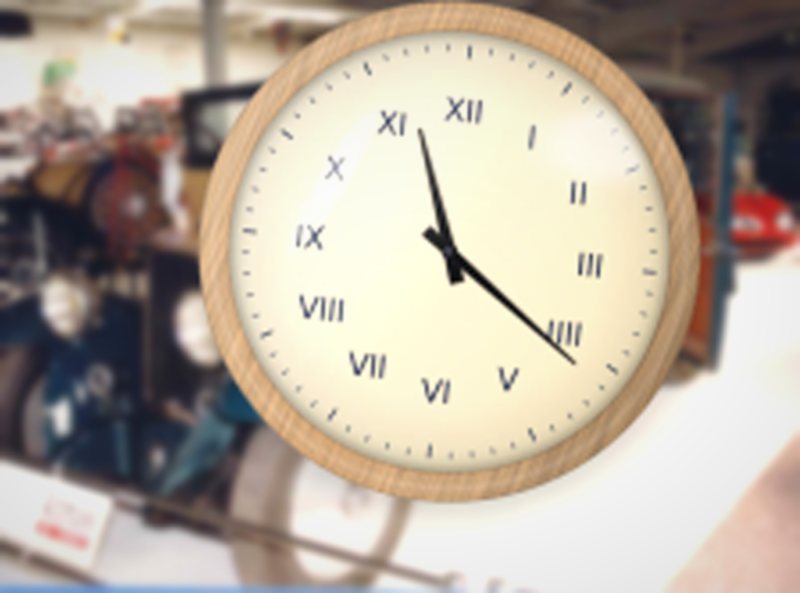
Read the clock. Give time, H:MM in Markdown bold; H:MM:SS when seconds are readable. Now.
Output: **11:21**
